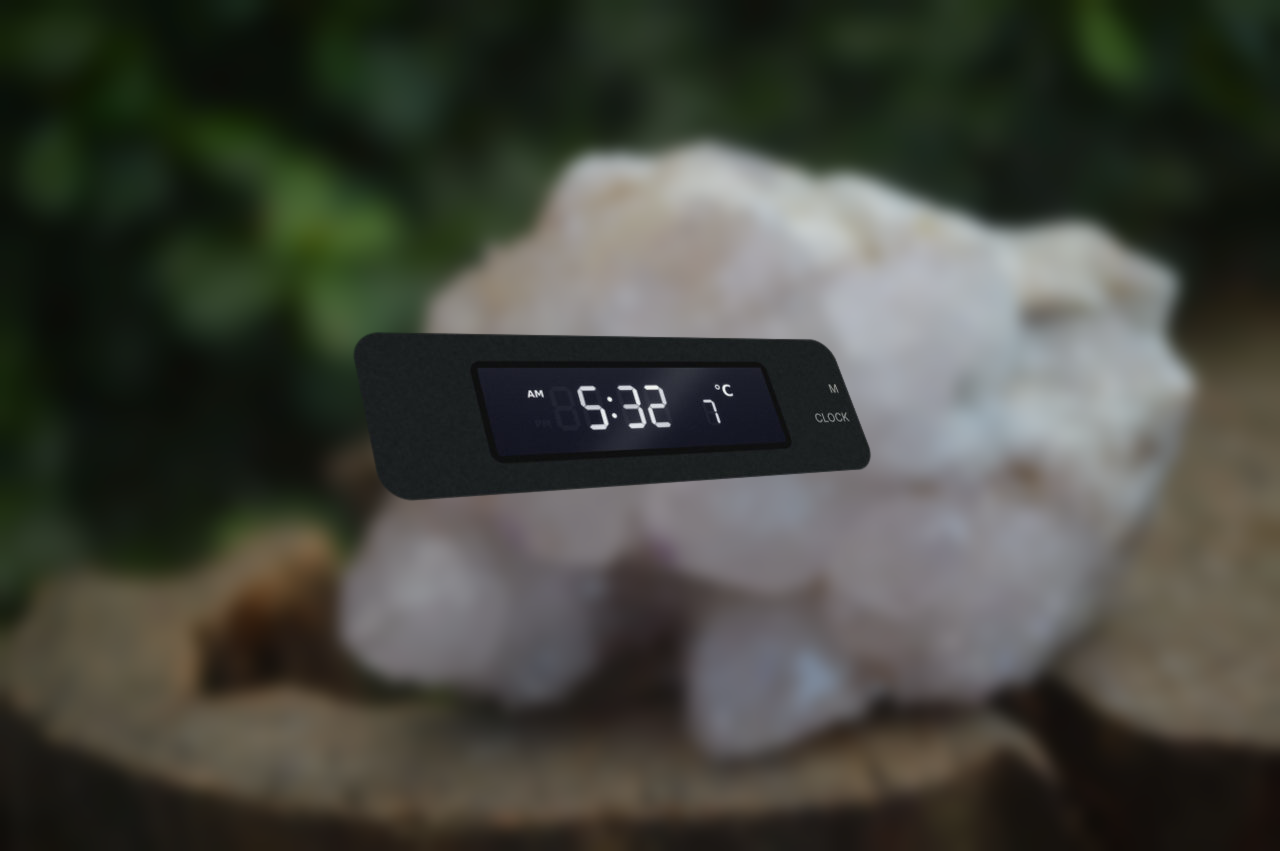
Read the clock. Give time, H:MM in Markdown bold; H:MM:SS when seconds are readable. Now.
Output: **5:32**
